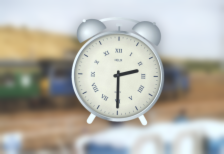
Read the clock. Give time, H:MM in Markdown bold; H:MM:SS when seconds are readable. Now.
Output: **2:30**
